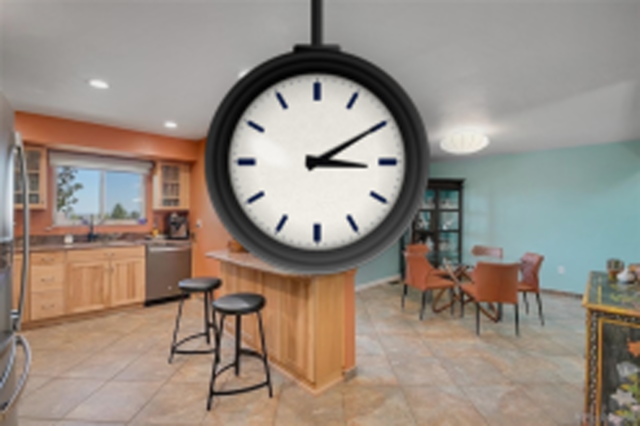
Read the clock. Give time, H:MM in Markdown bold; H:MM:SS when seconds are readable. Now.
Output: **3:10**
